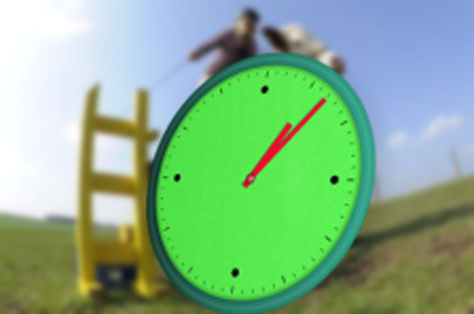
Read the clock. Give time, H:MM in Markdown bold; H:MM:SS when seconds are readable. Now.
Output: **1:07**
